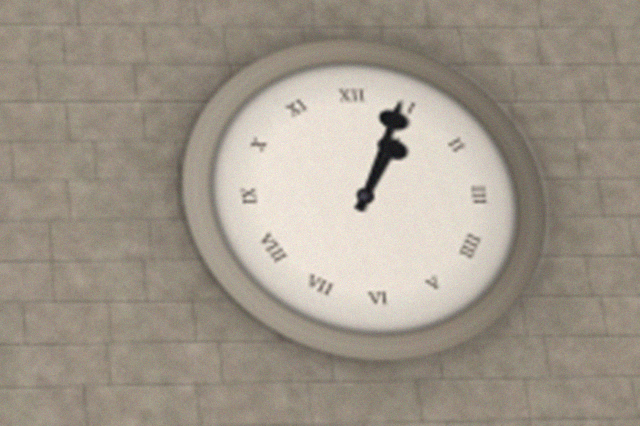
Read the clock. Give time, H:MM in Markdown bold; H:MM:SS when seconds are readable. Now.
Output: **1:04**
